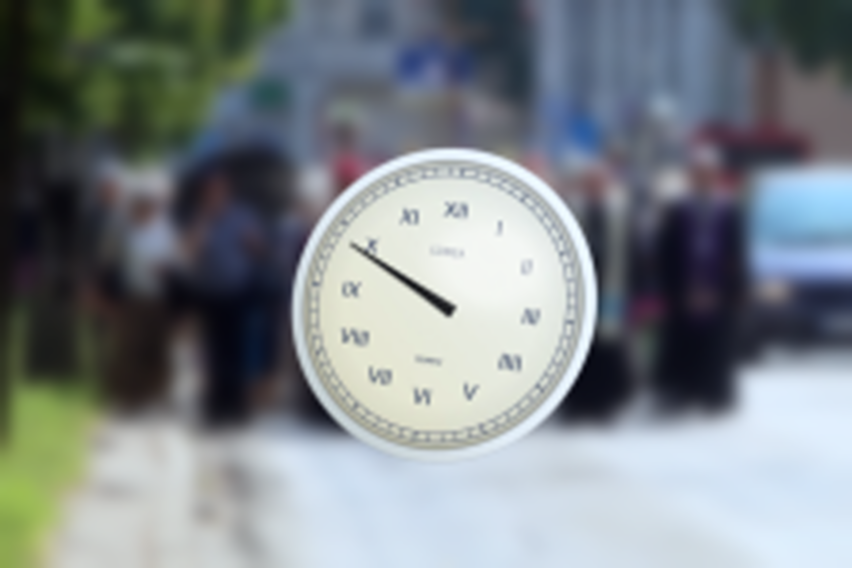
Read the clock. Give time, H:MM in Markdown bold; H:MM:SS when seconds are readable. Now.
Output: **9:49**
